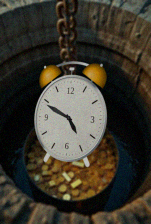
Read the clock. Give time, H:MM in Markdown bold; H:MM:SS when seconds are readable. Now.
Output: **4:49**
